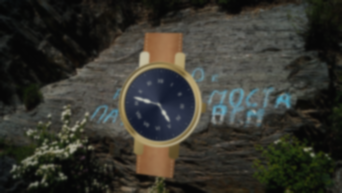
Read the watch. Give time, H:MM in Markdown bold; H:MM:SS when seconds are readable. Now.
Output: **4:47**
